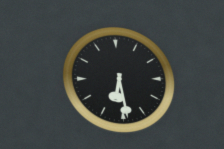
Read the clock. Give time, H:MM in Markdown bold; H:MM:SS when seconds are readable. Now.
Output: **6:29**
